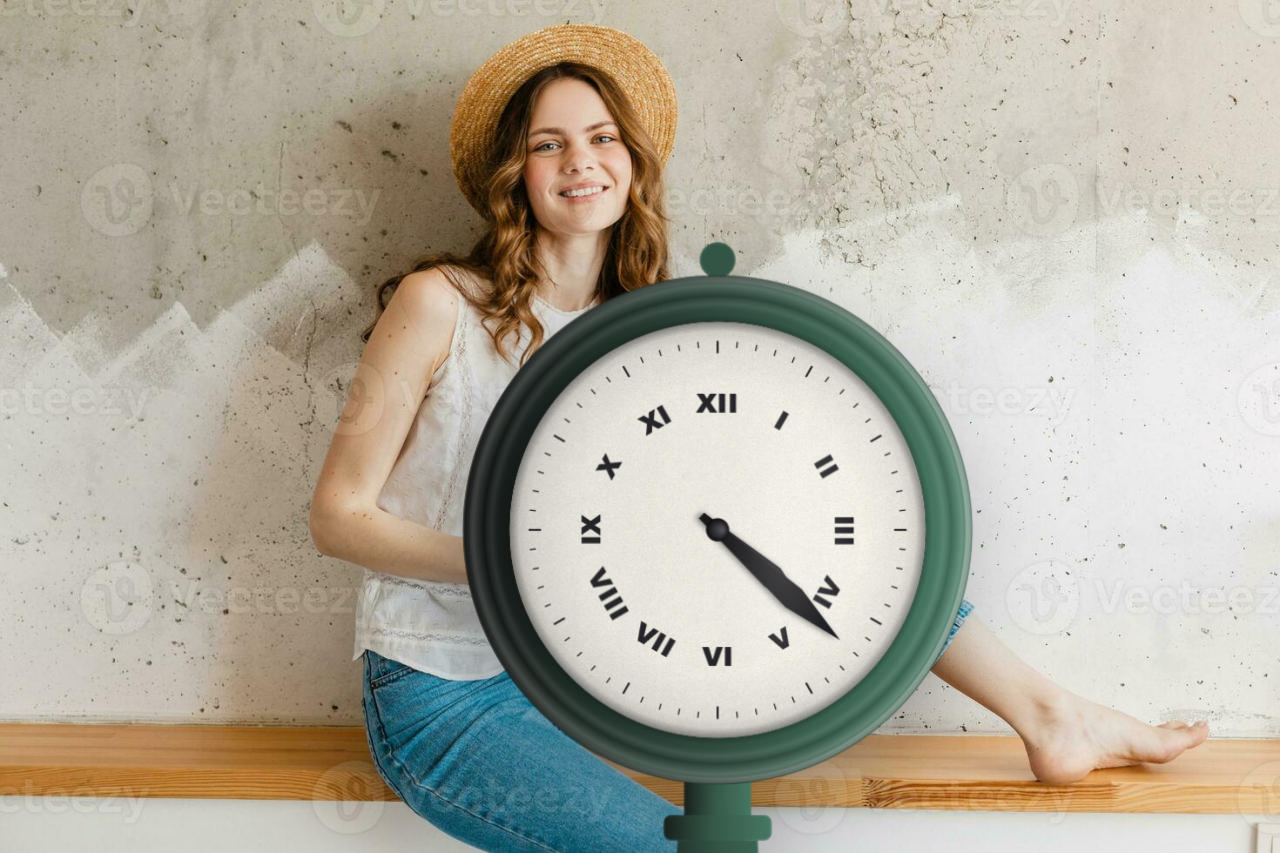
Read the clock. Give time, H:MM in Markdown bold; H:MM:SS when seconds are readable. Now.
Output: **4:22**
